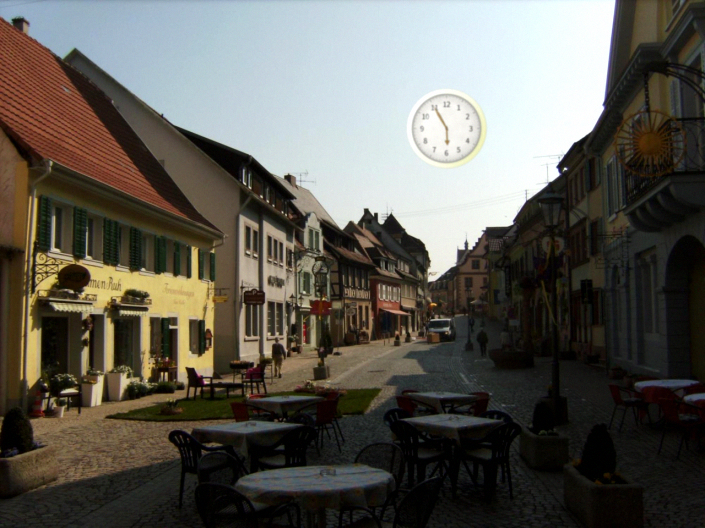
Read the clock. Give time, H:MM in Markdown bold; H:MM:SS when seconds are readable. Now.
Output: **5:55**
